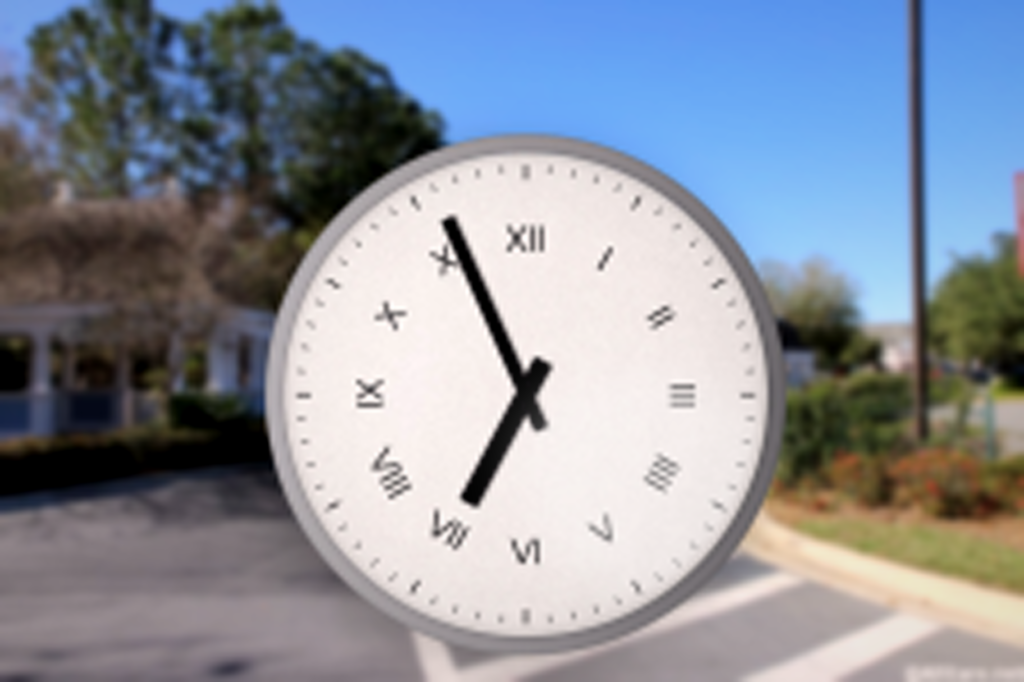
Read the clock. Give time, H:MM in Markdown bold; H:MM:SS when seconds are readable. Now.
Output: **6:56**
